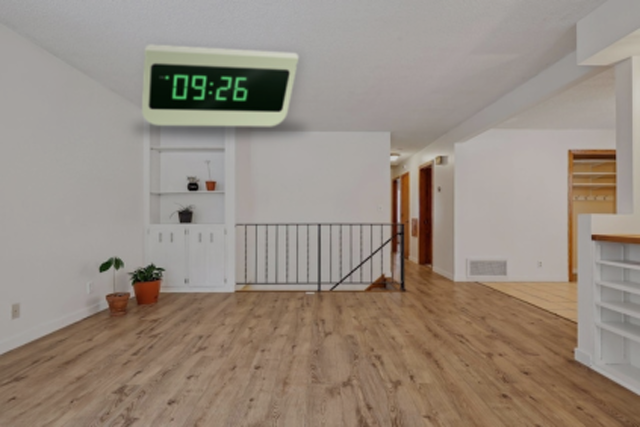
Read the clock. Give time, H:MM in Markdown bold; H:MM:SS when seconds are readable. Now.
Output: **9:26**
